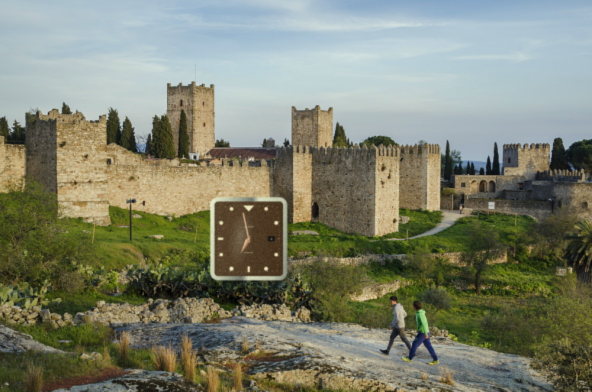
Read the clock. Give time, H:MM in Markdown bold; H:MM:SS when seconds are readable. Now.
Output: **6:58**
